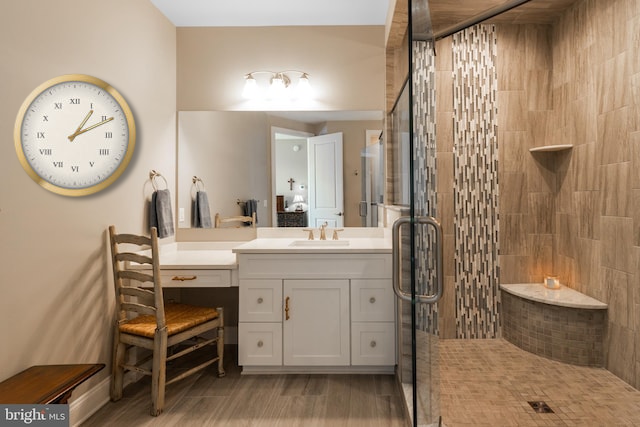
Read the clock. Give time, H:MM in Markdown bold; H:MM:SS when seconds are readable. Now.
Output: **1:11**
